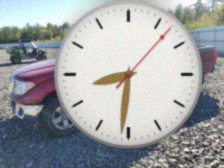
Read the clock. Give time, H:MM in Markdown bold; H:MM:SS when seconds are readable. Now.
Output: **8:31:07**
